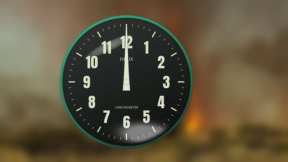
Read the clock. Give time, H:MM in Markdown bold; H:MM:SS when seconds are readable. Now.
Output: **12:00**
